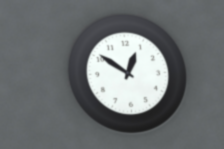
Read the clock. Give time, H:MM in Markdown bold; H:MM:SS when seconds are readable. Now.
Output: **12:51**
